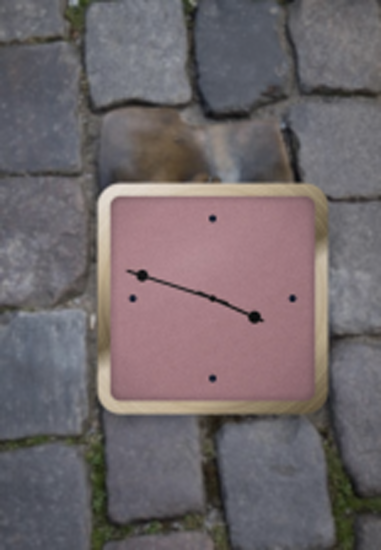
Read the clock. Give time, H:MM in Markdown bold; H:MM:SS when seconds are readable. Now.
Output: **3:48**
